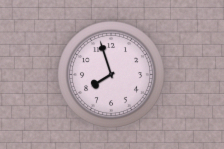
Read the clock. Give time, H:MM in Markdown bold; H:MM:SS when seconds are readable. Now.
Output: **7:57**
